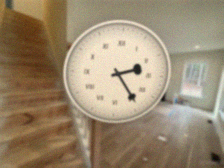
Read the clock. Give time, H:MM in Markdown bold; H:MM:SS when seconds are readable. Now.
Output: **2:24**
